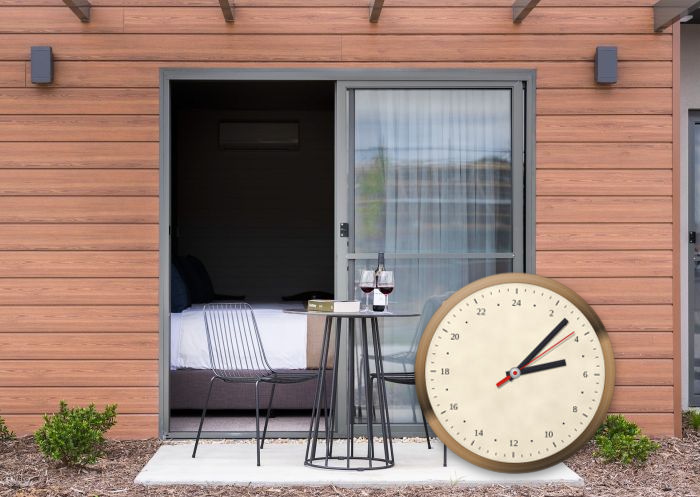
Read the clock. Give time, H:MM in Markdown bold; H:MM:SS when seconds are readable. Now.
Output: **5:07:09**
